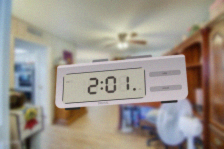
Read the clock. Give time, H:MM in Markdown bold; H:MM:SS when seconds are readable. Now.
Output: **2:01**
